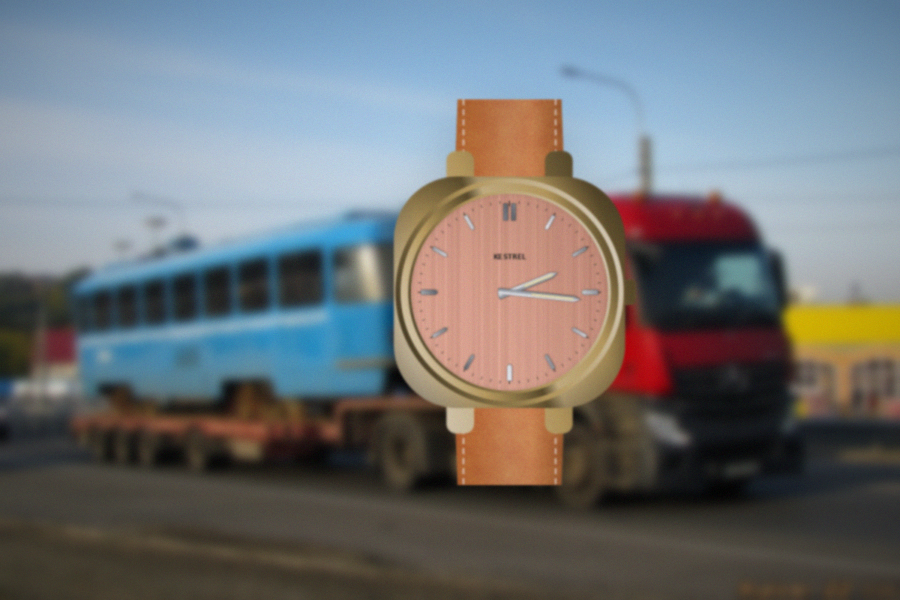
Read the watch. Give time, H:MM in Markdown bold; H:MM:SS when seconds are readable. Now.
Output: **2:16**
